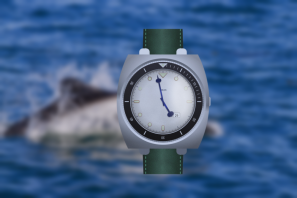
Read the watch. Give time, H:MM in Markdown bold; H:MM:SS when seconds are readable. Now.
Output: **4:58**
